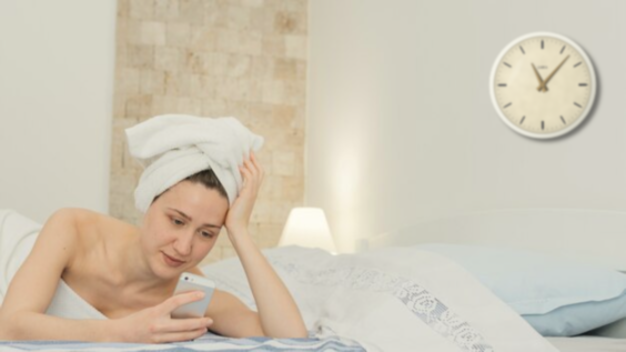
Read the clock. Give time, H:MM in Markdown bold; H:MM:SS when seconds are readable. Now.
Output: **11:07**
